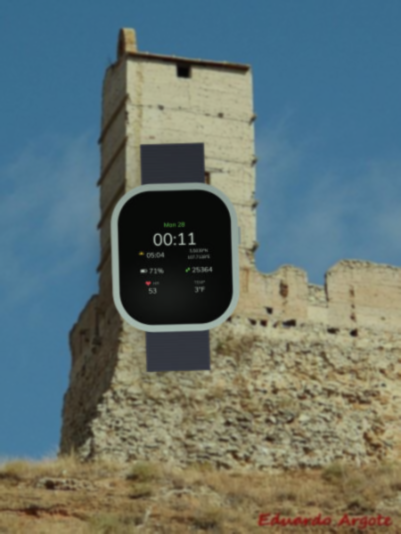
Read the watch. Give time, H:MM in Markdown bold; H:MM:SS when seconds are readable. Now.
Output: **0:11**
